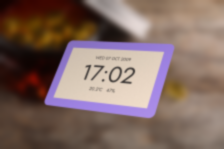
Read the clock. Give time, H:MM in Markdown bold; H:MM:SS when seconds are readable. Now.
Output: **17:02**
